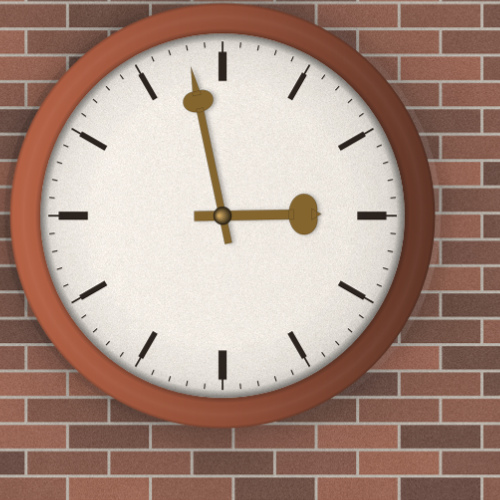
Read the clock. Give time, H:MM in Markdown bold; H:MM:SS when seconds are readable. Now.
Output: **2:58**
